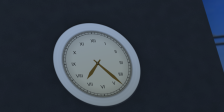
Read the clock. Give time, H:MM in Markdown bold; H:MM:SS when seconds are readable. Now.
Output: **7:23**
